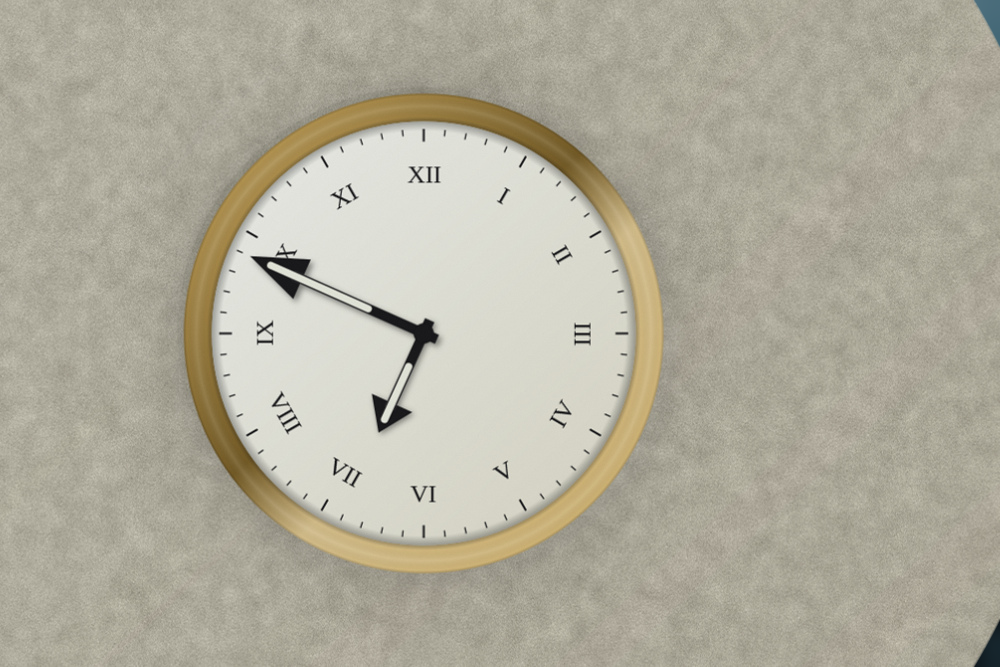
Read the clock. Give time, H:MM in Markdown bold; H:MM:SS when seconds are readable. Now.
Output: **6:49**
